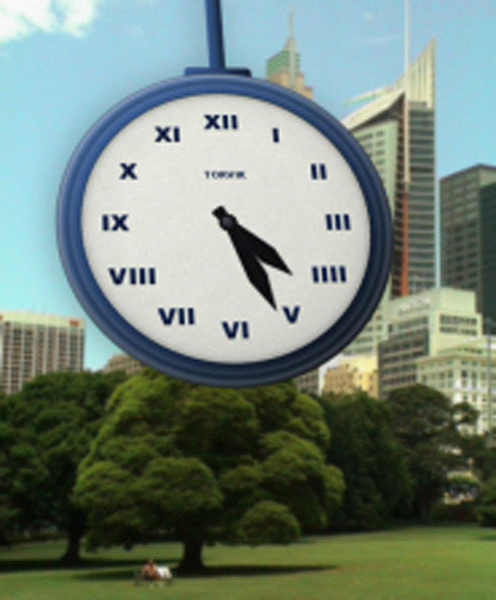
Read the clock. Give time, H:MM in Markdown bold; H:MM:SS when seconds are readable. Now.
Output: **4:26**
